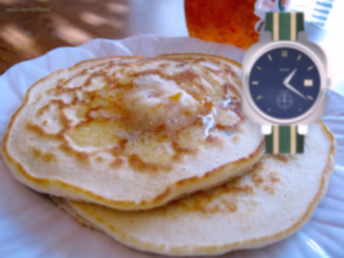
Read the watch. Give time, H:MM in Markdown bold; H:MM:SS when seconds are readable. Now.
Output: **1:21**
